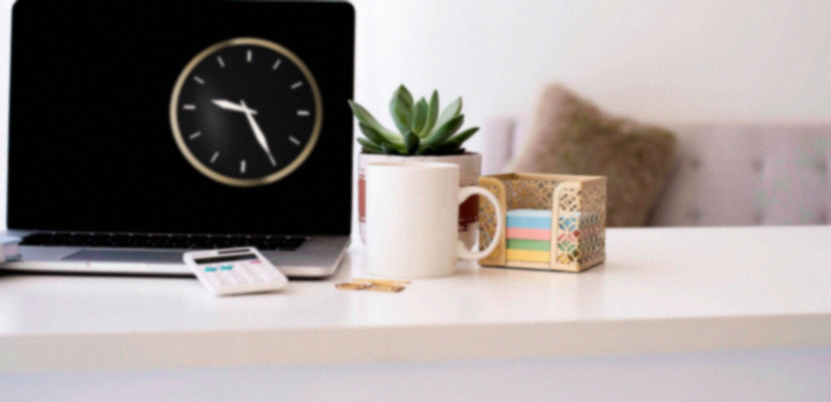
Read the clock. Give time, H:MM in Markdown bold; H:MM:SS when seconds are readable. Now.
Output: **9:25**
